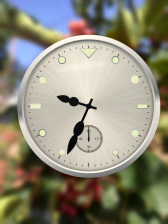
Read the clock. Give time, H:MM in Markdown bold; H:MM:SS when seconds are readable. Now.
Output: **9:34**
